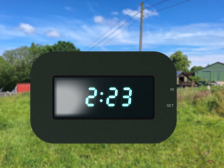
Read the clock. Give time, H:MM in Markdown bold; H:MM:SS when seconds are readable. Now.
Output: **2:23**
